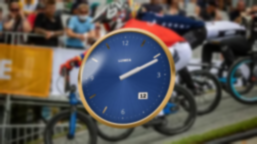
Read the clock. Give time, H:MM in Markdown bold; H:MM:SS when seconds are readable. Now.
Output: **2:11**
